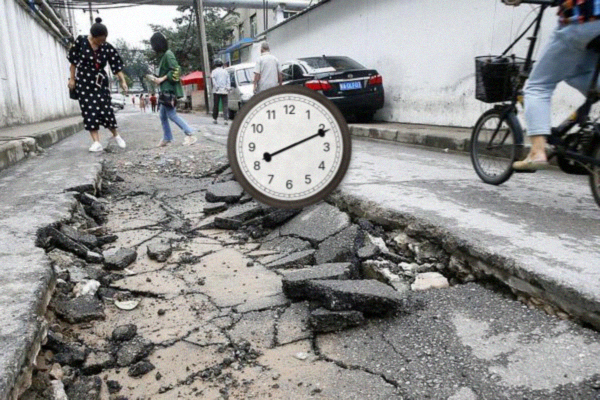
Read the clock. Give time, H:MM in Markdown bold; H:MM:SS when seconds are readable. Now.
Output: **8:11**
